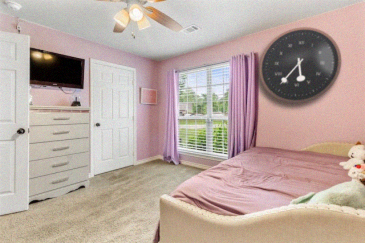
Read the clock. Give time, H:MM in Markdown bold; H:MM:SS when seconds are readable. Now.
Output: **5:36**
